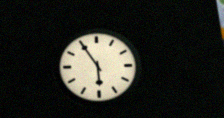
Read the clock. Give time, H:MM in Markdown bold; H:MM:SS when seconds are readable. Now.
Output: **5:55**
